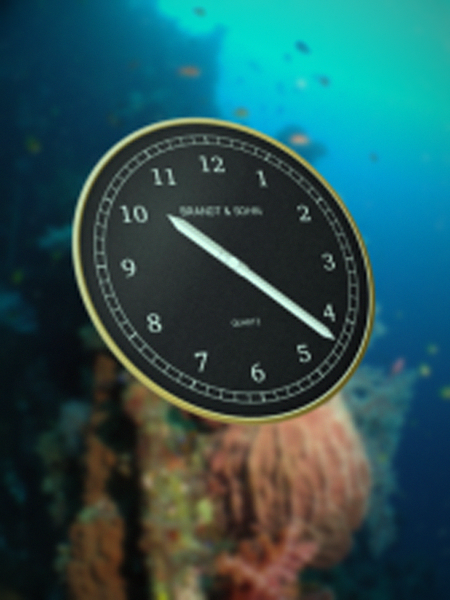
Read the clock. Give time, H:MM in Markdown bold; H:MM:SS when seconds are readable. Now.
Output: **10:22**
